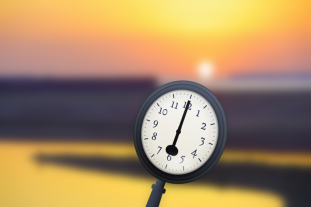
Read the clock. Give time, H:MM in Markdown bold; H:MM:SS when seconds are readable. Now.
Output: **6:00**
